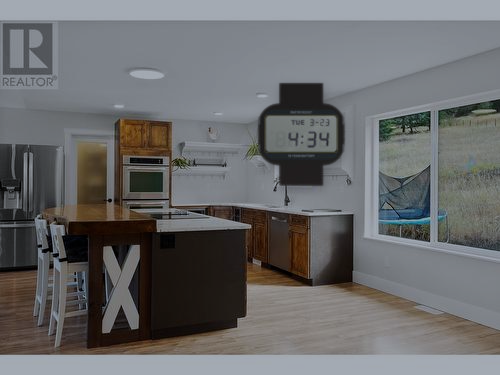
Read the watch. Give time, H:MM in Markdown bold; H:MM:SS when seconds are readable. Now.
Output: **4:34**
